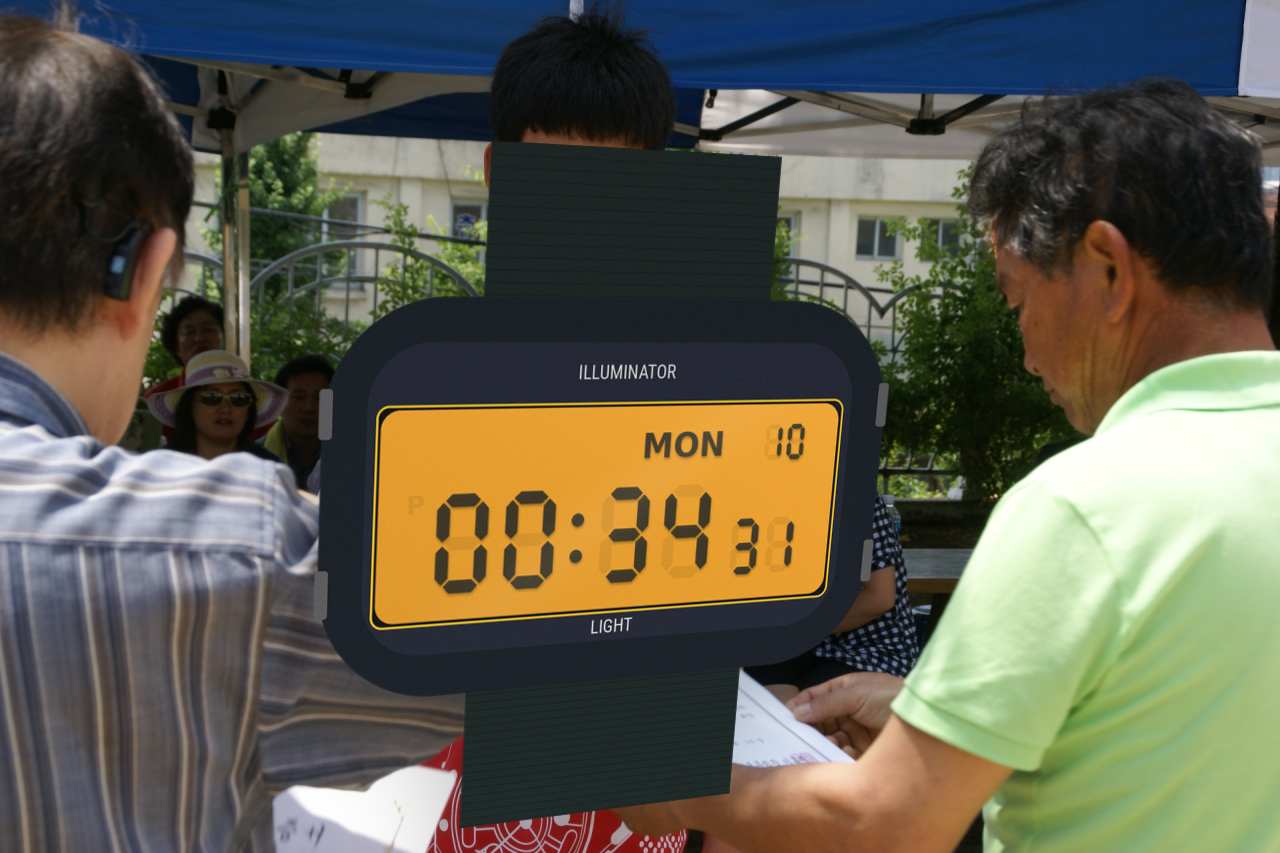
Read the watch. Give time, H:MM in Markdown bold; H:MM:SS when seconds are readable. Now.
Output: **0:34:31**
